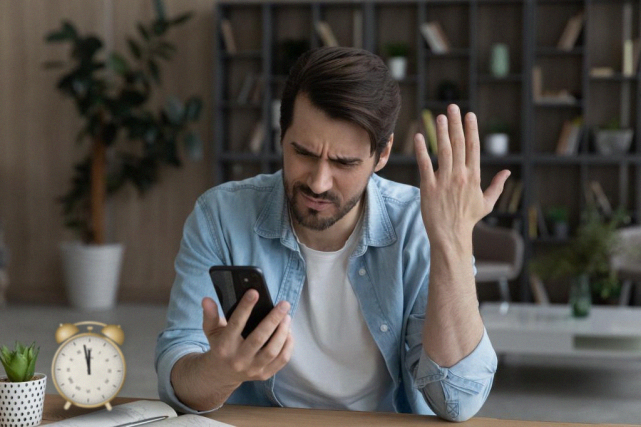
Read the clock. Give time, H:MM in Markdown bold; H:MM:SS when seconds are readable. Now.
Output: **11:58**
